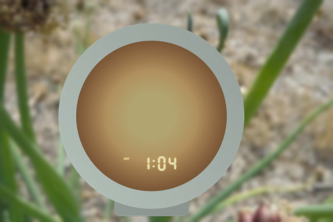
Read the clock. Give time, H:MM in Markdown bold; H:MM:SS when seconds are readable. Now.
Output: **1:04**
